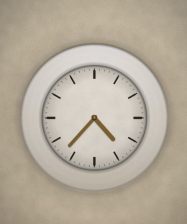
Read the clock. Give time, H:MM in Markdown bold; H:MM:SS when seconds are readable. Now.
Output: **4:37**
